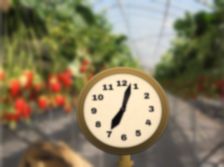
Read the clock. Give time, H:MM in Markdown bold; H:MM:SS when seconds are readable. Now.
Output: **7:03**
